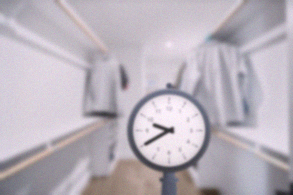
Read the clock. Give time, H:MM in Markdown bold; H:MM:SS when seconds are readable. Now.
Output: **9:40**
